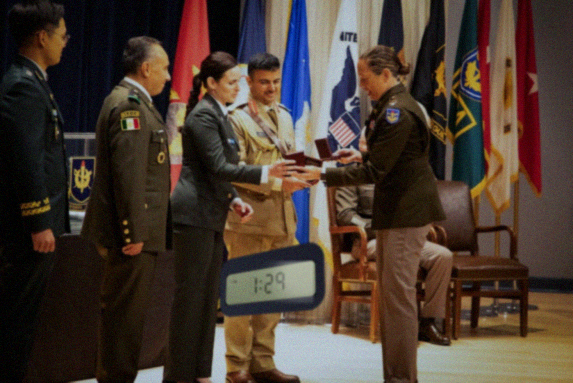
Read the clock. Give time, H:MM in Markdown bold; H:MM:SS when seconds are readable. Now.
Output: **1:29**
